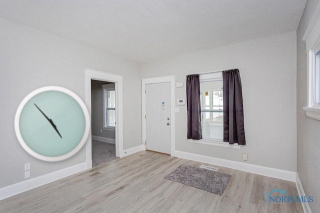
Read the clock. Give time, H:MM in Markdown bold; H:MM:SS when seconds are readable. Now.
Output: **4:53**
